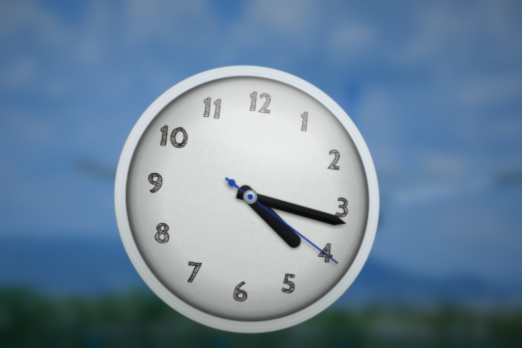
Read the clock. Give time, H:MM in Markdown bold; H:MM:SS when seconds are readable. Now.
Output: **4:16:20**
